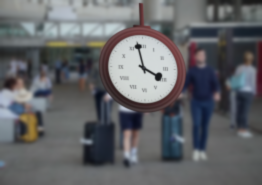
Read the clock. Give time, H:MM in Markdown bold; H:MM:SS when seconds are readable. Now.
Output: **3:58**
